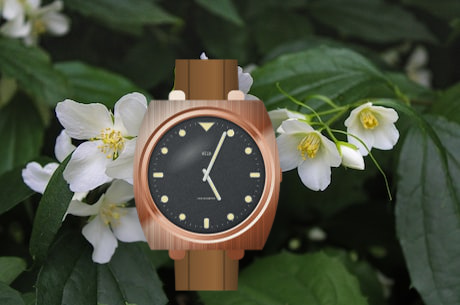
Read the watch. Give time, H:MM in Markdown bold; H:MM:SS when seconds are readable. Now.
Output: **5:04**
